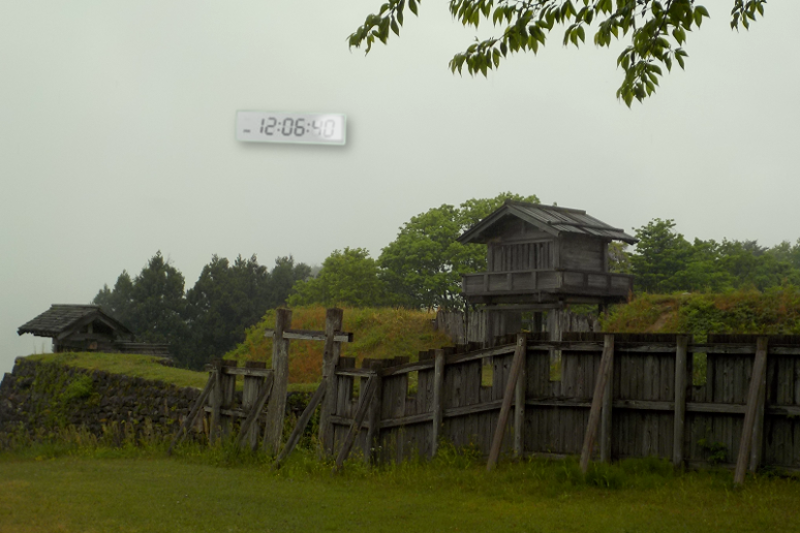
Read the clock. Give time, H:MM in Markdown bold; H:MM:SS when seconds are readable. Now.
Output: **12:06:40**
